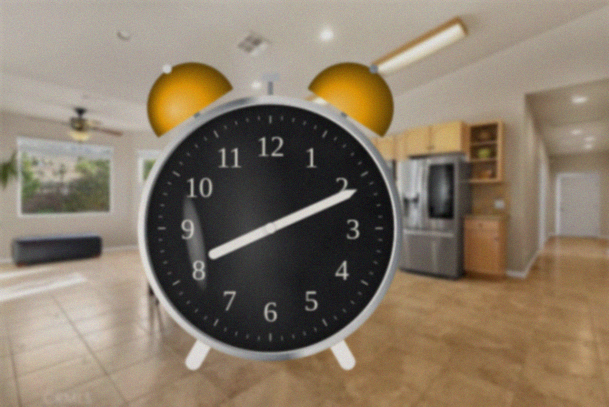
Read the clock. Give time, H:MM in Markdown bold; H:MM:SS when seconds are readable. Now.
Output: **8:11**
